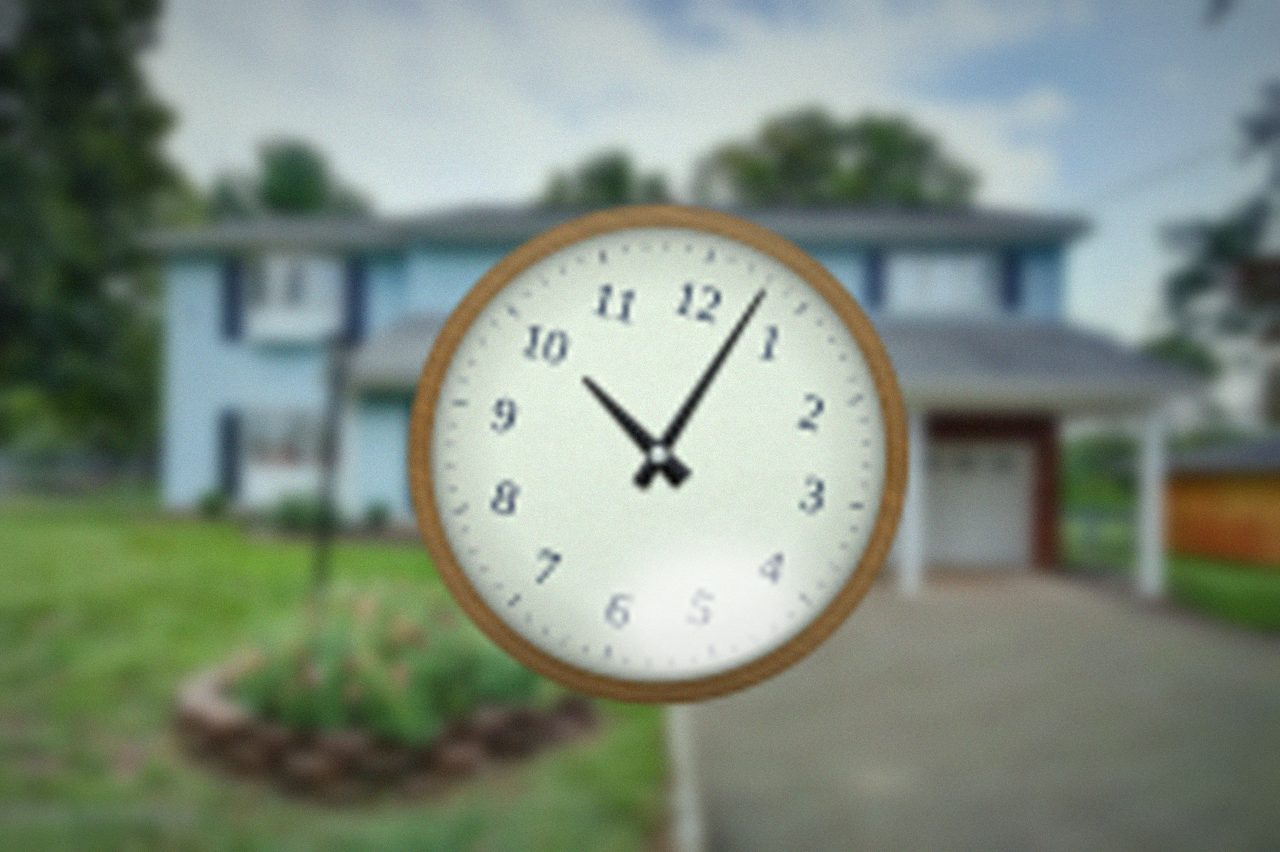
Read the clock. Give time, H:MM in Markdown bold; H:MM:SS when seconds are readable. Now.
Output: **10:03**
